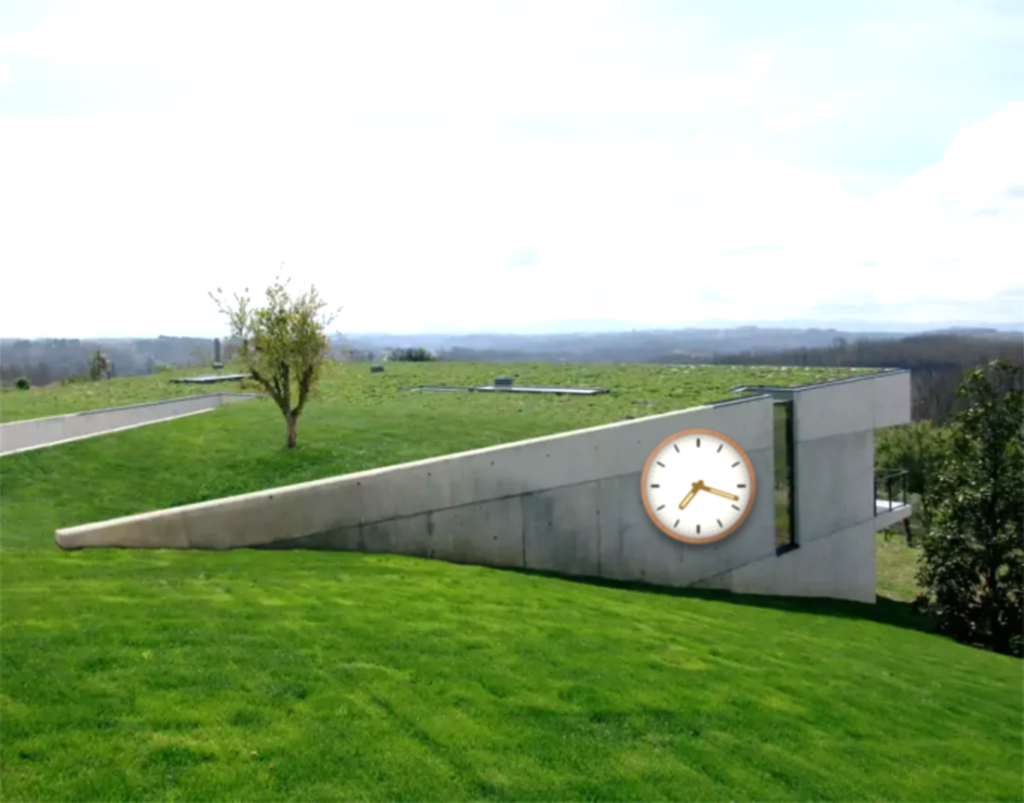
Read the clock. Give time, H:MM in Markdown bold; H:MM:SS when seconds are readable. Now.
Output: **7:18**
